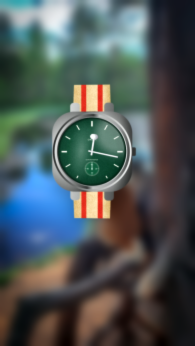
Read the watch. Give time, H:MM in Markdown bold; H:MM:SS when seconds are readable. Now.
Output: **12:17**
